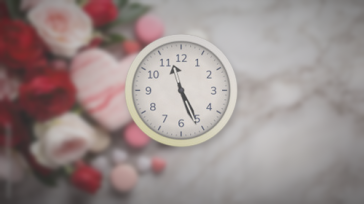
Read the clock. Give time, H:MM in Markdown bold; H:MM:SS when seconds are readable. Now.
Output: **11:26**
